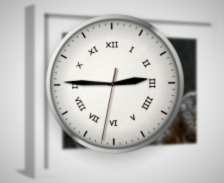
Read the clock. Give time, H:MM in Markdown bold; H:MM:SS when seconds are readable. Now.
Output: **2:45:32**
